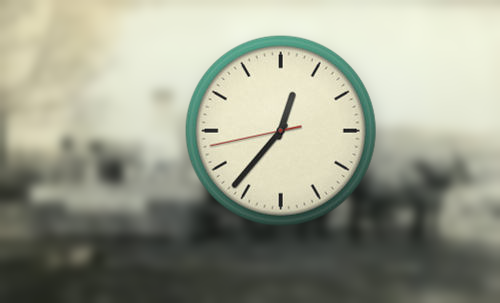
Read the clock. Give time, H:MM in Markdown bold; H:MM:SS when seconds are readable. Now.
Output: **12:36:43**
